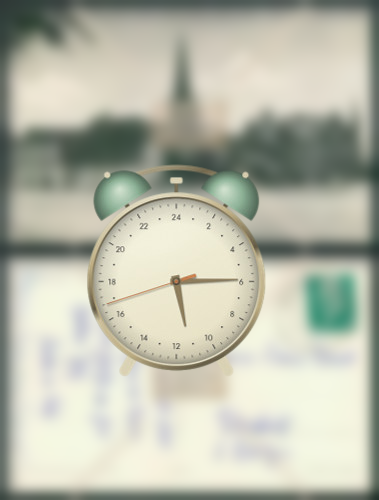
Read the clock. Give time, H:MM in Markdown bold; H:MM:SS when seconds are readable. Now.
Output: **11:14:42**
